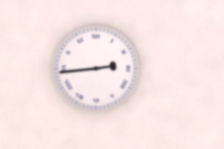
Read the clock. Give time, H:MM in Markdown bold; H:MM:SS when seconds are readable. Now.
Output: **2:44**
